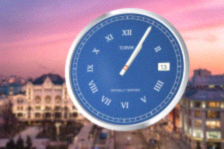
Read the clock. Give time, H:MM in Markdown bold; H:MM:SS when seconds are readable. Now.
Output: **1:05**
